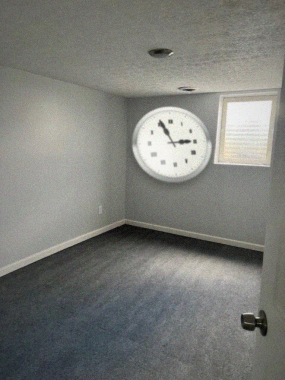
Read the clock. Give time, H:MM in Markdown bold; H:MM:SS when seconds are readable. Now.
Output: **2:56**
